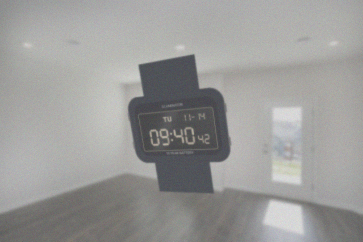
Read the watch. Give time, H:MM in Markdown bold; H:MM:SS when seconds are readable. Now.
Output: **9:40**
